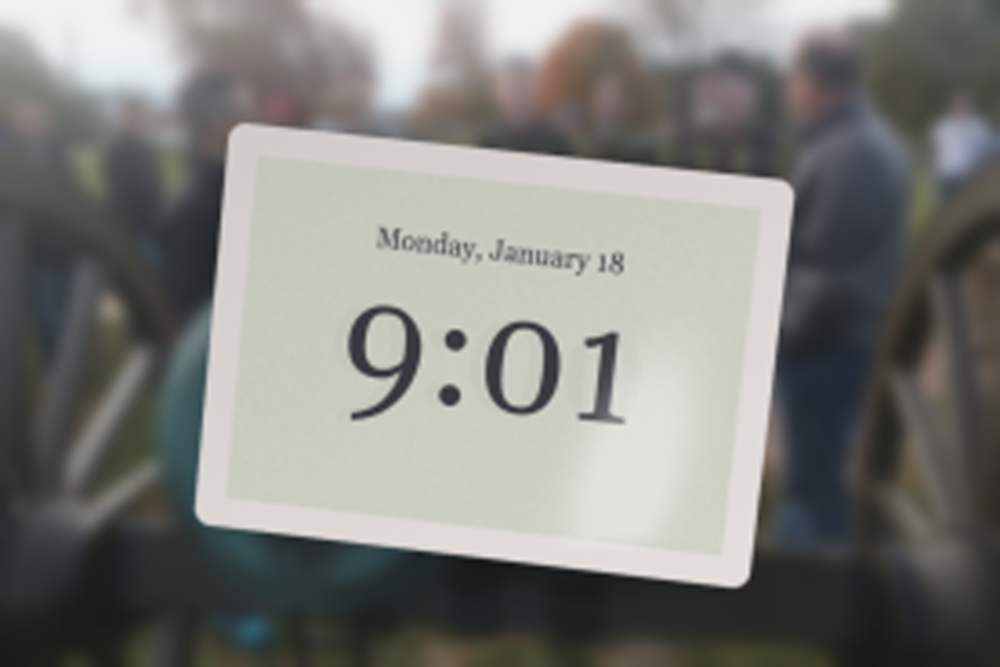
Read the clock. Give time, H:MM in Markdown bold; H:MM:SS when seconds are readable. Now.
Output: **9:01**
